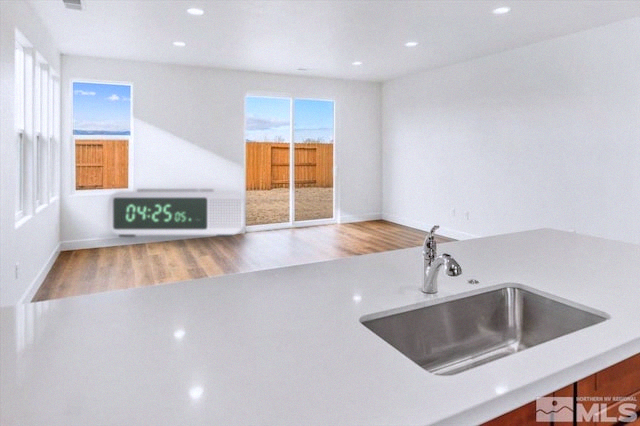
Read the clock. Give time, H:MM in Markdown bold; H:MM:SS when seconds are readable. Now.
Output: **4:25**
